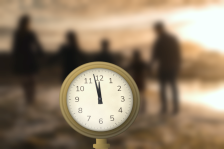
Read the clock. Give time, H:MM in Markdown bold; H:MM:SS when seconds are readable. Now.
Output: **11:58**
